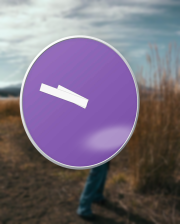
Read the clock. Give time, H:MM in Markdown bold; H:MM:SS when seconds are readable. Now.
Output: **9:48**
